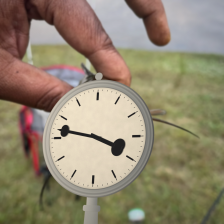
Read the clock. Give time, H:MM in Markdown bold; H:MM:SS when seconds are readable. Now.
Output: **3:47**
